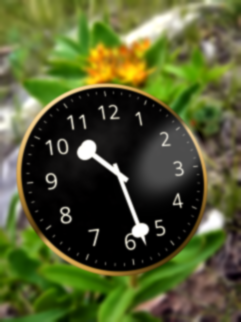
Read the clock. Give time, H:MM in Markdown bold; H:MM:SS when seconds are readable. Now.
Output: **10:28**
